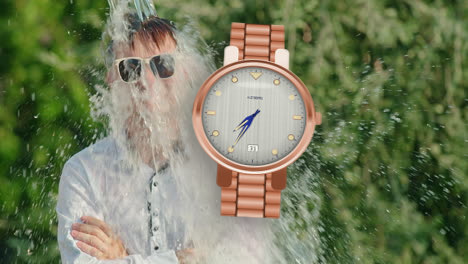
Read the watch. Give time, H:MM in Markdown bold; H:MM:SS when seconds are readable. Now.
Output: **7:35**
